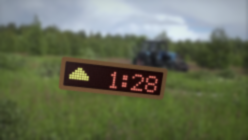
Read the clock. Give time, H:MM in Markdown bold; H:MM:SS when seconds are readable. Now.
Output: **1:28**
